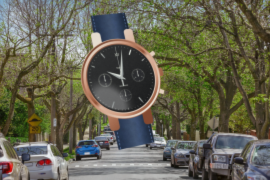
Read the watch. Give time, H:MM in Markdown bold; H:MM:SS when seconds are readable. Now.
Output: **10:02**
